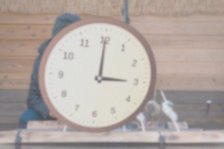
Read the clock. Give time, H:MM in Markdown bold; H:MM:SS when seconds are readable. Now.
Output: **3:00**
